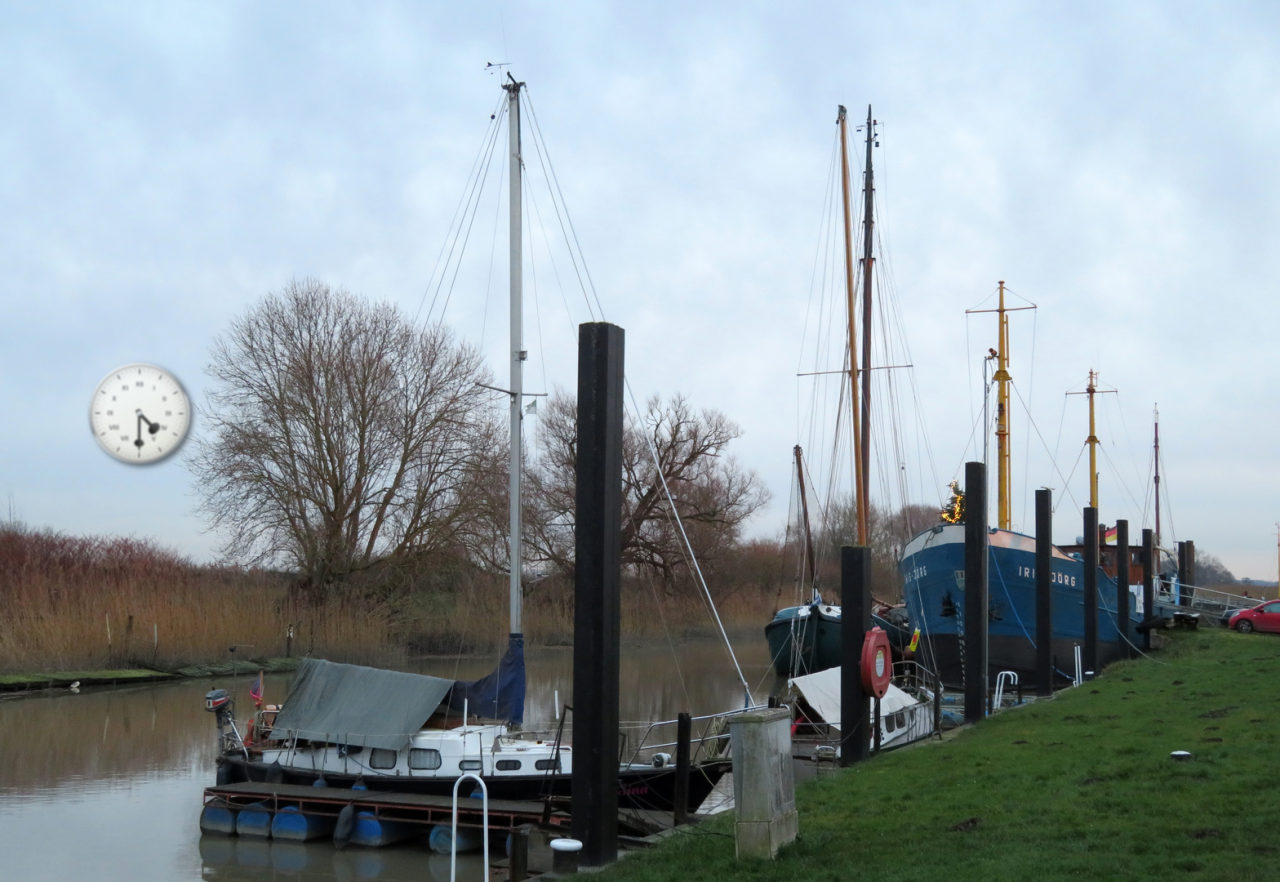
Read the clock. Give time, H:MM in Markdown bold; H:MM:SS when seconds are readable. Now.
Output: **4:30**
